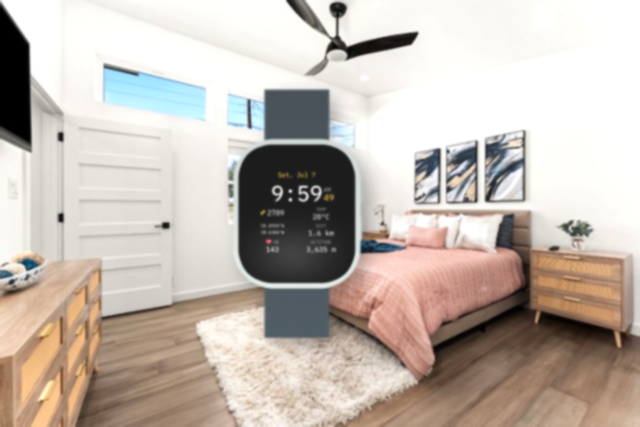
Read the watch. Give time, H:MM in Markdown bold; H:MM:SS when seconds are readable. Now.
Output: **9:59**
